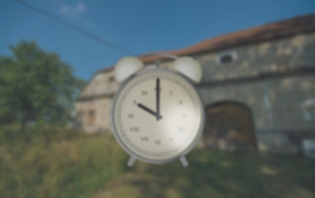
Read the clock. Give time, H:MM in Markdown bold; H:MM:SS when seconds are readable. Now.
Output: **10:00**
